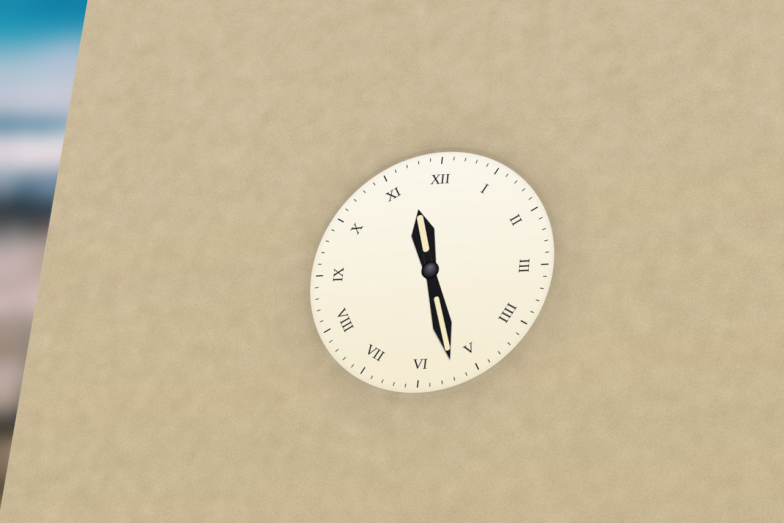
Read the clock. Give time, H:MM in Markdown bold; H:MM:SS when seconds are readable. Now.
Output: **11:27**
